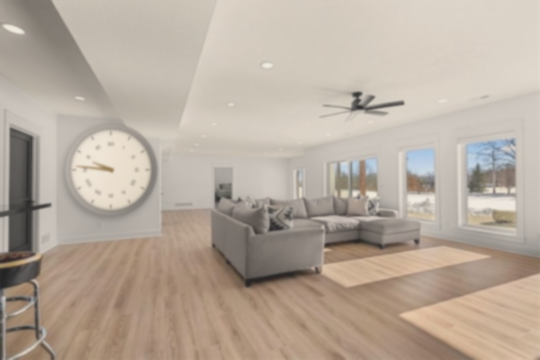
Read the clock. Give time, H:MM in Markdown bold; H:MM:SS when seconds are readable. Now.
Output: **9:46**
